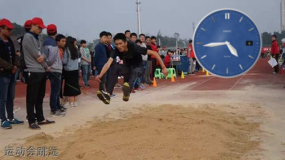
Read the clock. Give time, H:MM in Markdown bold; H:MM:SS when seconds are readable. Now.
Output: **4:44**
